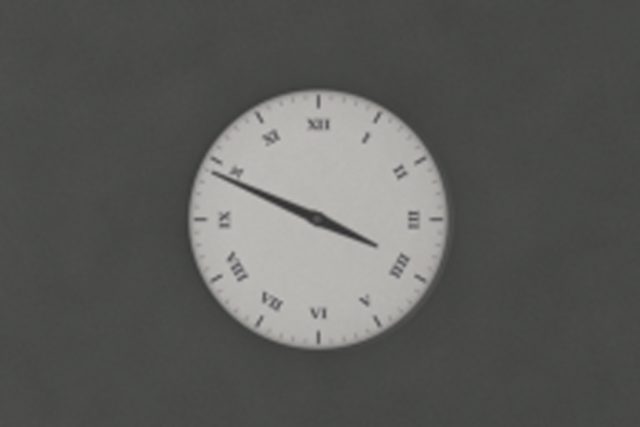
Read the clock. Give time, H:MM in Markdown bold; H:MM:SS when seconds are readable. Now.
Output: **3:49**
